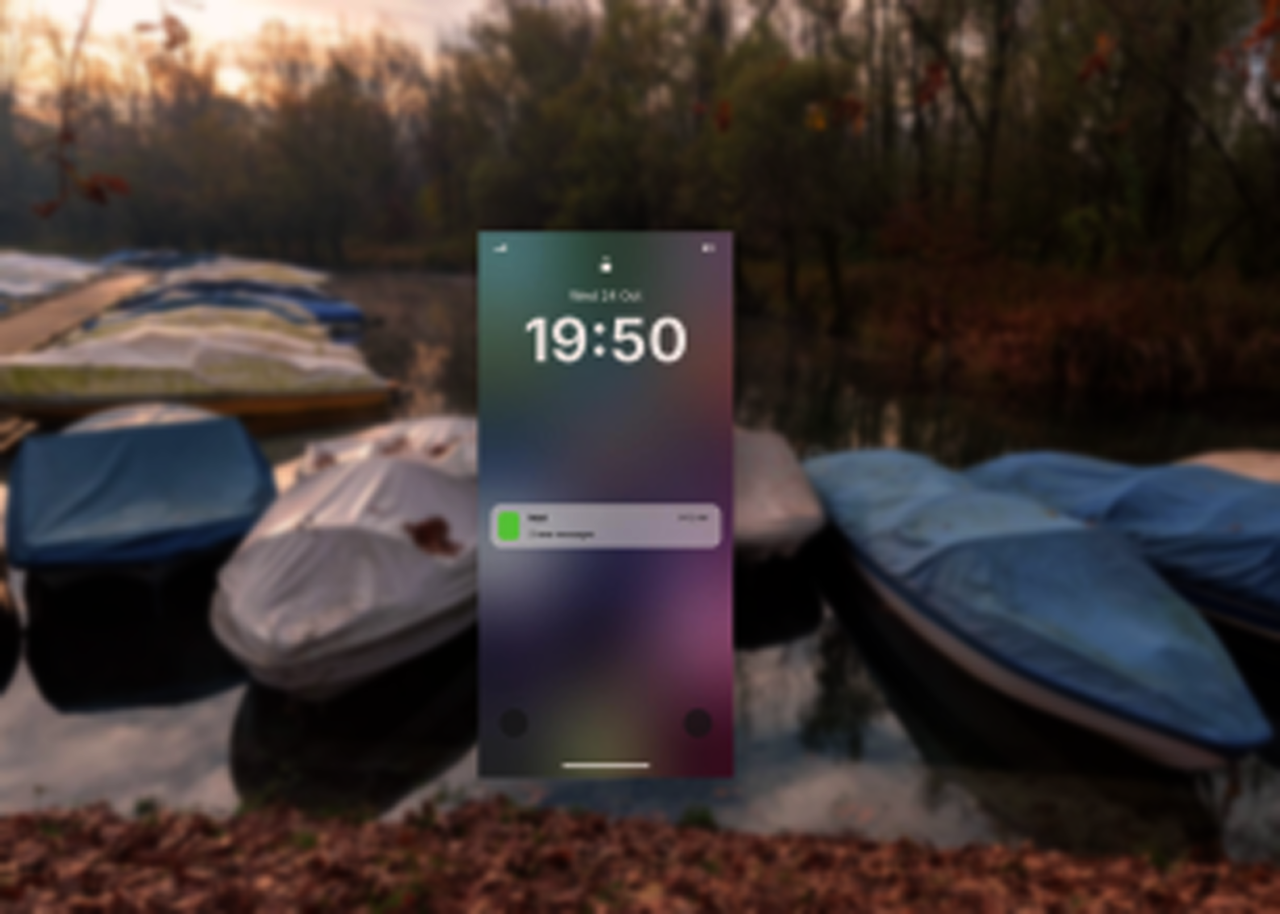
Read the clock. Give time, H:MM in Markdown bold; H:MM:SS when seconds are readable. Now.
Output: **19:50**
